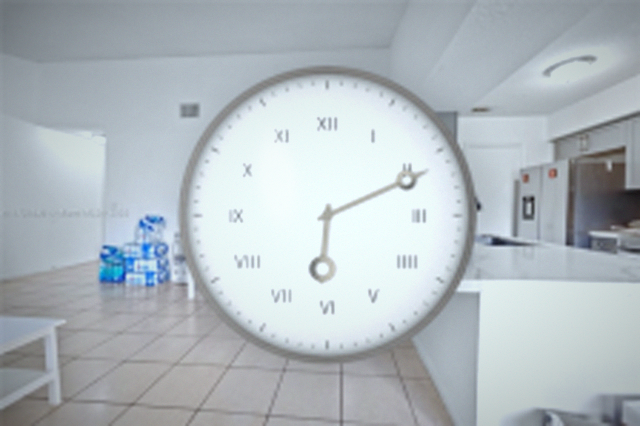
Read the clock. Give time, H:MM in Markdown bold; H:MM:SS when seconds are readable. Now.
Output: **6:11**
